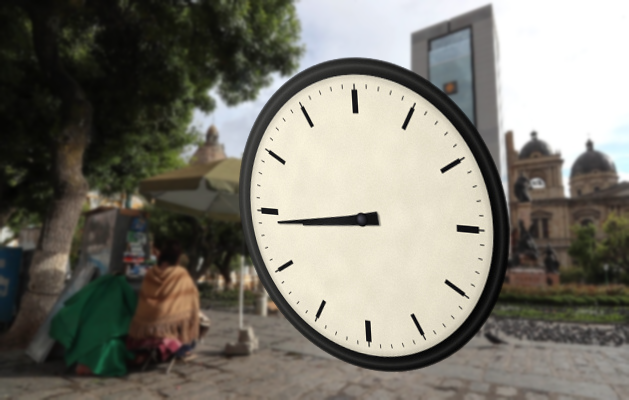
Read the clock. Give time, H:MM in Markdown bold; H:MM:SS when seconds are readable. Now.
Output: **8:44**
